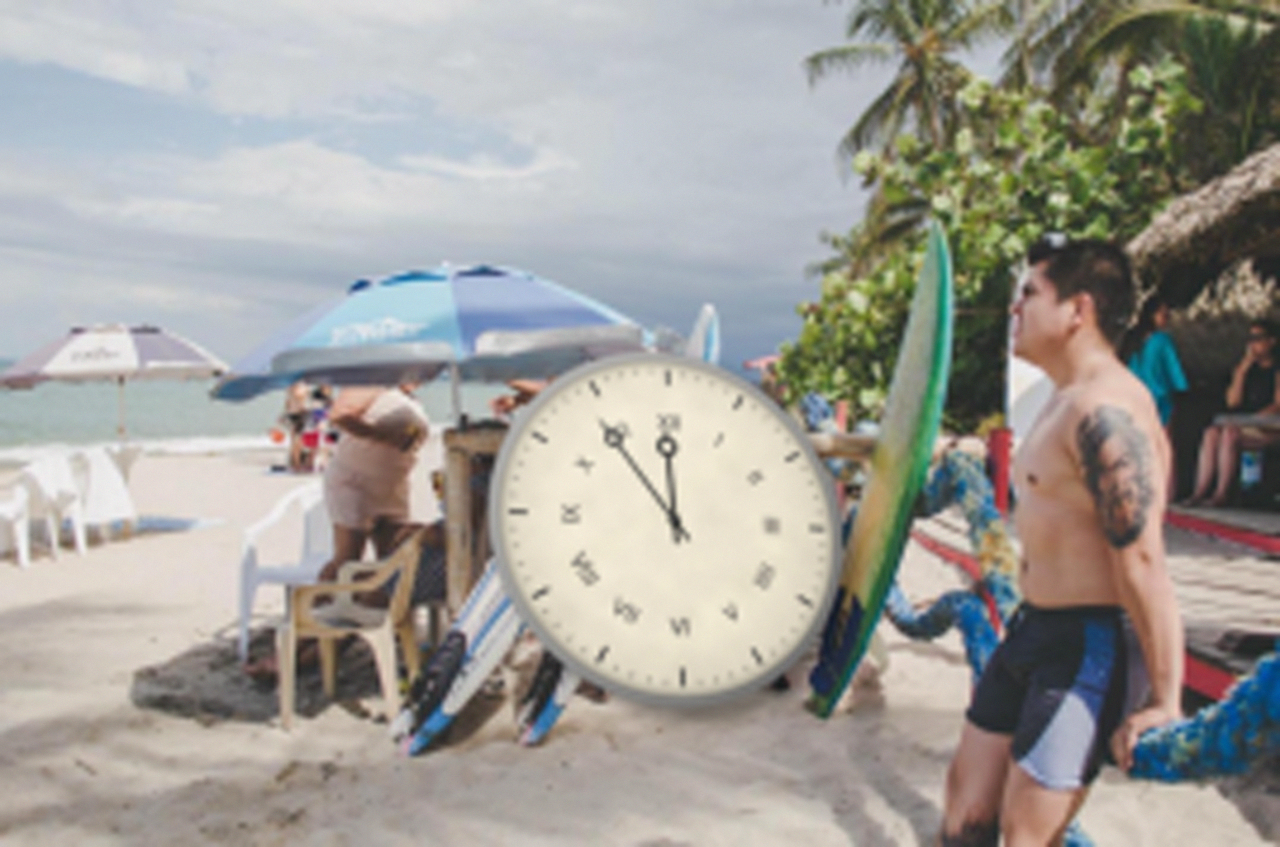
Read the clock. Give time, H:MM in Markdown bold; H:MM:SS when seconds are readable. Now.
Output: **11:54**
